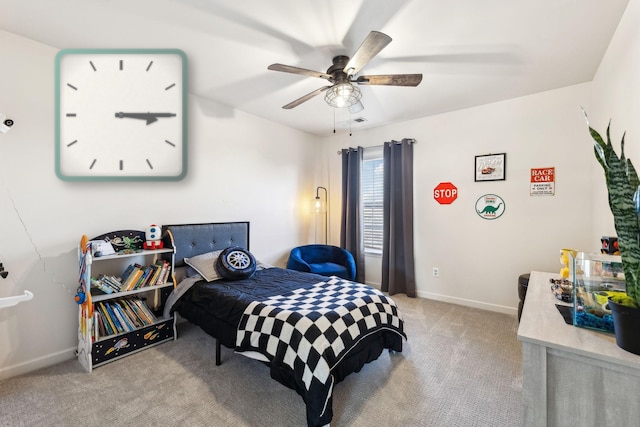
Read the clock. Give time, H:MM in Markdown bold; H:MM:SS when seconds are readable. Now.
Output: **3:15**
